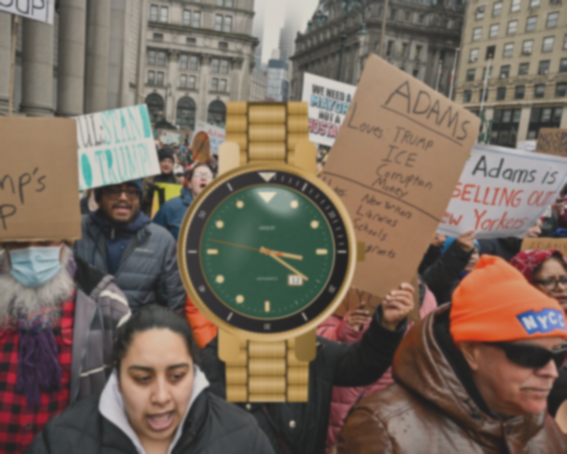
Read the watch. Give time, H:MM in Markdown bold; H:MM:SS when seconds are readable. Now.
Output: **3:20:47**
